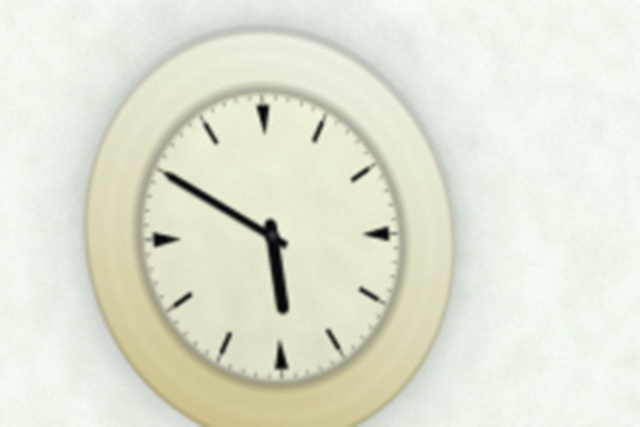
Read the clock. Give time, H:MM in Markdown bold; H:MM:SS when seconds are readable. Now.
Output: **5:50**
